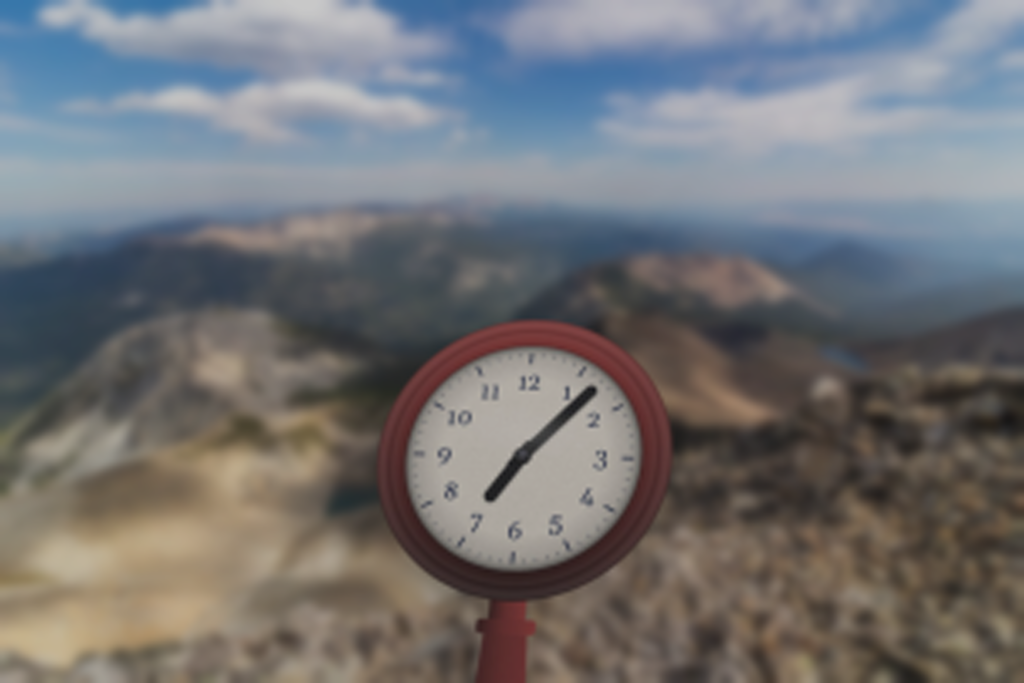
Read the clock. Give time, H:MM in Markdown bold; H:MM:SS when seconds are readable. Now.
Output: **7:07**
